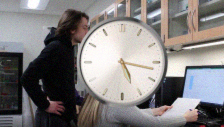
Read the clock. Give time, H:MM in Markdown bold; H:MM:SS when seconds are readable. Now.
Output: **5:17**
